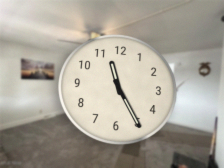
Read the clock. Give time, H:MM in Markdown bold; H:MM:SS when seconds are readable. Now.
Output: **11:25**
